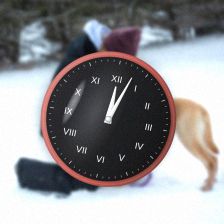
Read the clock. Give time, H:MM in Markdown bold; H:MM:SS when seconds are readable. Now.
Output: **12:03**
